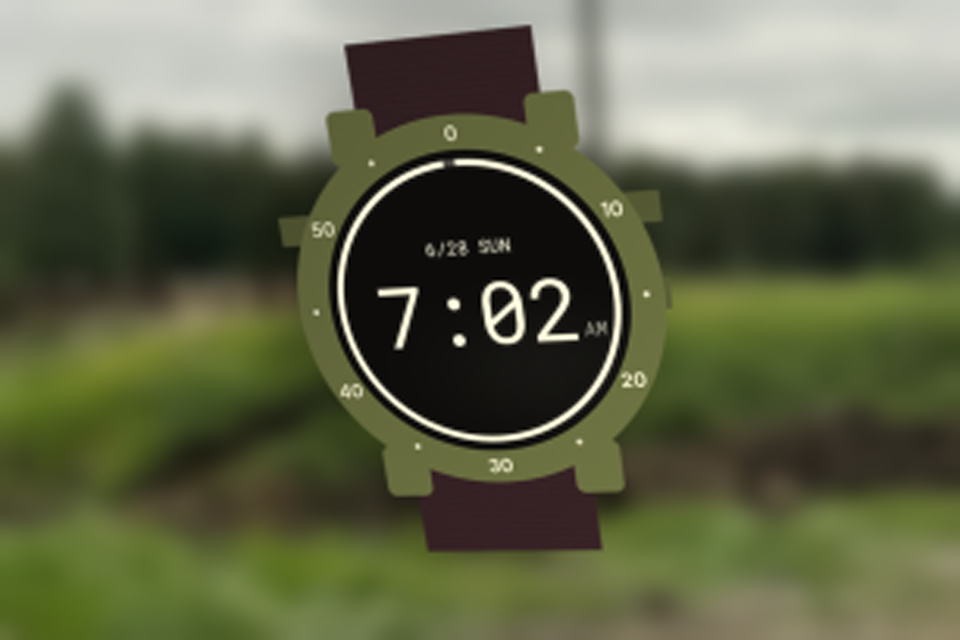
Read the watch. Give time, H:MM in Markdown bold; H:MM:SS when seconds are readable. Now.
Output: **7:02**
